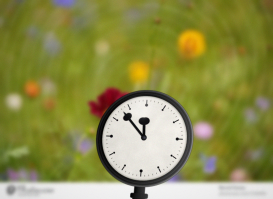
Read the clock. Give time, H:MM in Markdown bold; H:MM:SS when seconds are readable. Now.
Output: **11:53**
